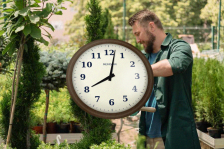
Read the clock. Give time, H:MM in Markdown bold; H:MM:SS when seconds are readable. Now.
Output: **8:02**
